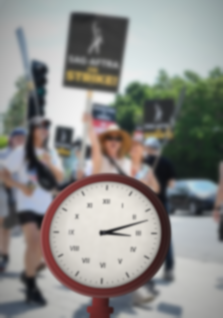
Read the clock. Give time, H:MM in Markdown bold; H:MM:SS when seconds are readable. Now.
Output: **3:12**
